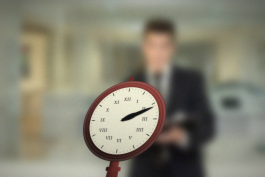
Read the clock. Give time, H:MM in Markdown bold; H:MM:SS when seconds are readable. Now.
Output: **2:11**
